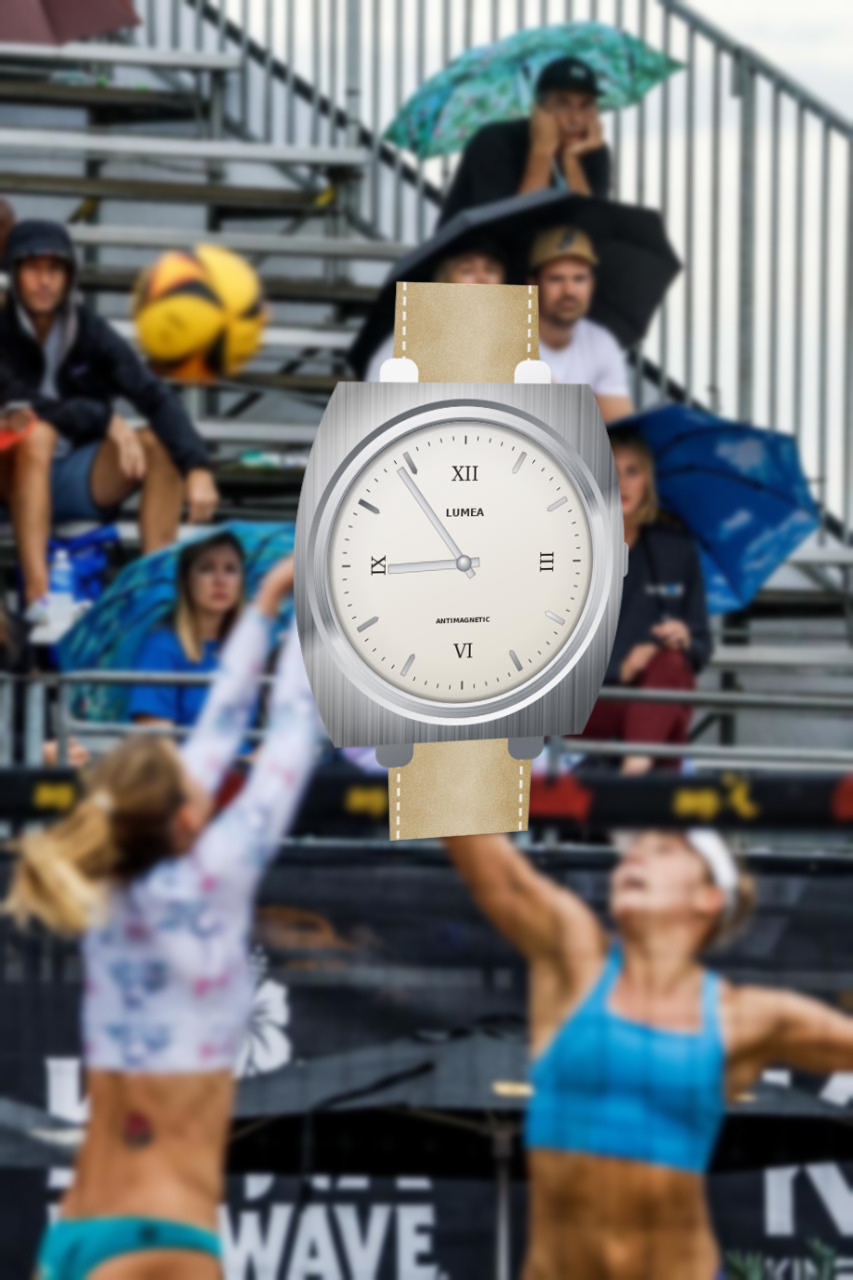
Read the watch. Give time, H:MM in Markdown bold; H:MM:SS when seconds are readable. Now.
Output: **8:54**
